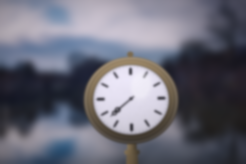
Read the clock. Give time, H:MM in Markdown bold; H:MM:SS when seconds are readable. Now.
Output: **7:38**
